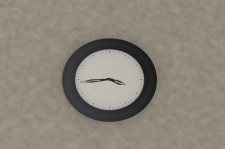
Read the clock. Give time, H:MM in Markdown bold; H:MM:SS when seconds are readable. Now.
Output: **3:44**
